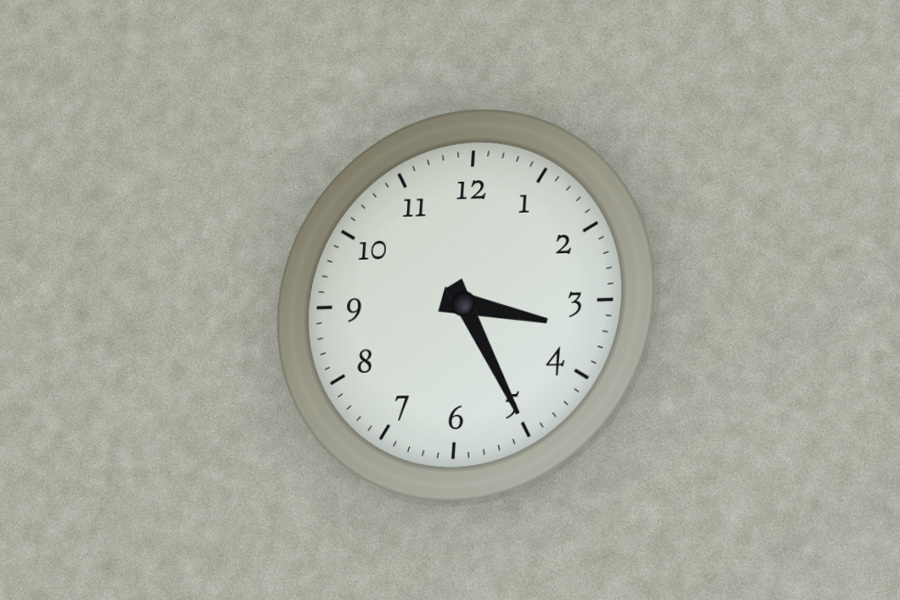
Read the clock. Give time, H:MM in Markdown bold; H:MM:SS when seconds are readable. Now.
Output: **3:25**
